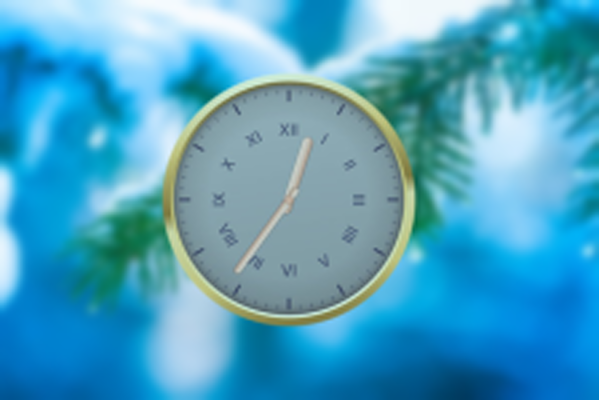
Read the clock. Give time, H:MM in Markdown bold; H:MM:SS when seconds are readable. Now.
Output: **12:36**
